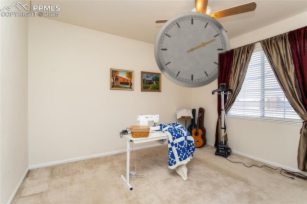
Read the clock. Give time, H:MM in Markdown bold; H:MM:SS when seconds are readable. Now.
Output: **2:11**
